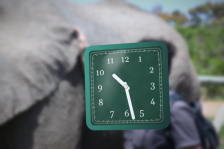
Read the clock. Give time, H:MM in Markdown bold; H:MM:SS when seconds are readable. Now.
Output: **10:28**
